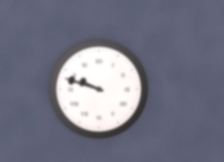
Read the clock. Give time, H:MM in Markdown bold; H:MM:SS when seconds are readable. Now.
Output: **9:48**
